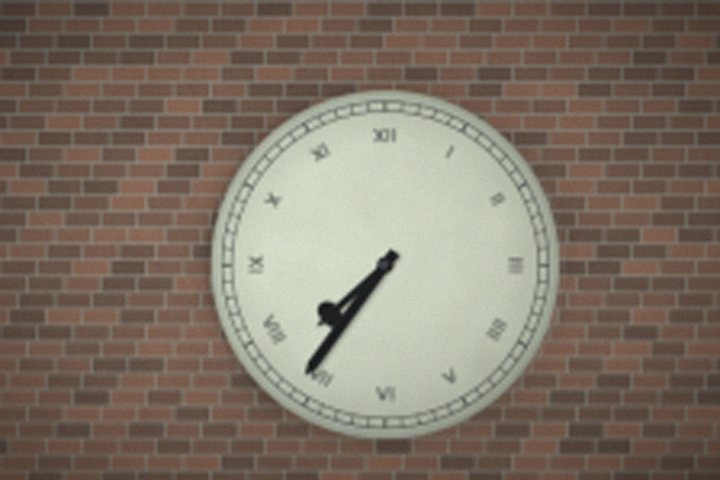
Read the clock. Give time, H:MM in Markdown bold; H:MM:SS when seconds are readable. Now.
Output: **7:36**
